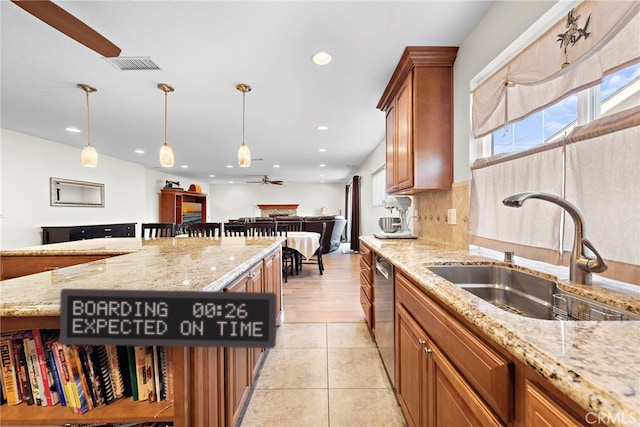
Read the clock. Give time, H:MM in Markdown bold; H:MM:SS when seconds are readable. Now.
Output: **0:26**
